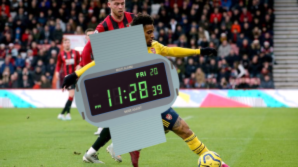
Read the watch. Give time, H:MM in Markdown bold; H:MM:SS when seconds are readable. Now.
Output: **11:28:39**
